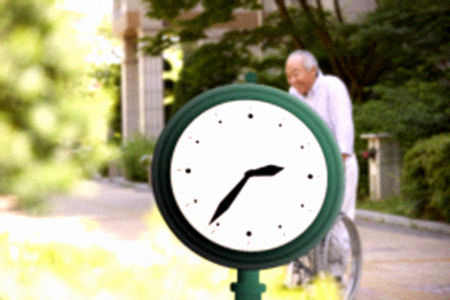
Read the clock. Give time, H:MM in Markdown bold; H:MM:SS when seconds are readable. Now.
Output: **2:36**
